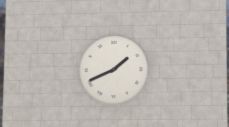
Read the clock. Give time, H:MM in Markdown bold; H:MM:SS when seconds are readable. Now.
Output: **1:41**
